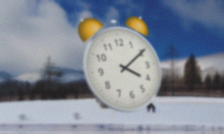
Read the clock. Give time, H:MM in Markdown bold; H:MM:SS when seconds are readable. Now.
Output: **4:10**
